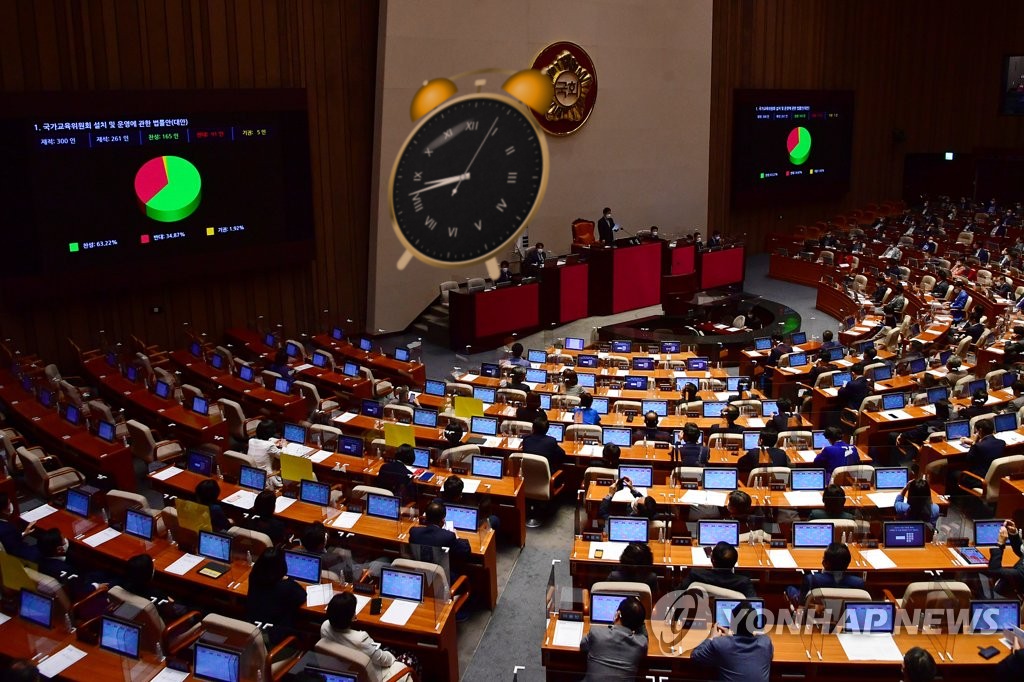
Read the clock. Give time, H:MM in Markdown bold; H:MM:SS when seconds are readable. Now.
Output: **8:42:04**
